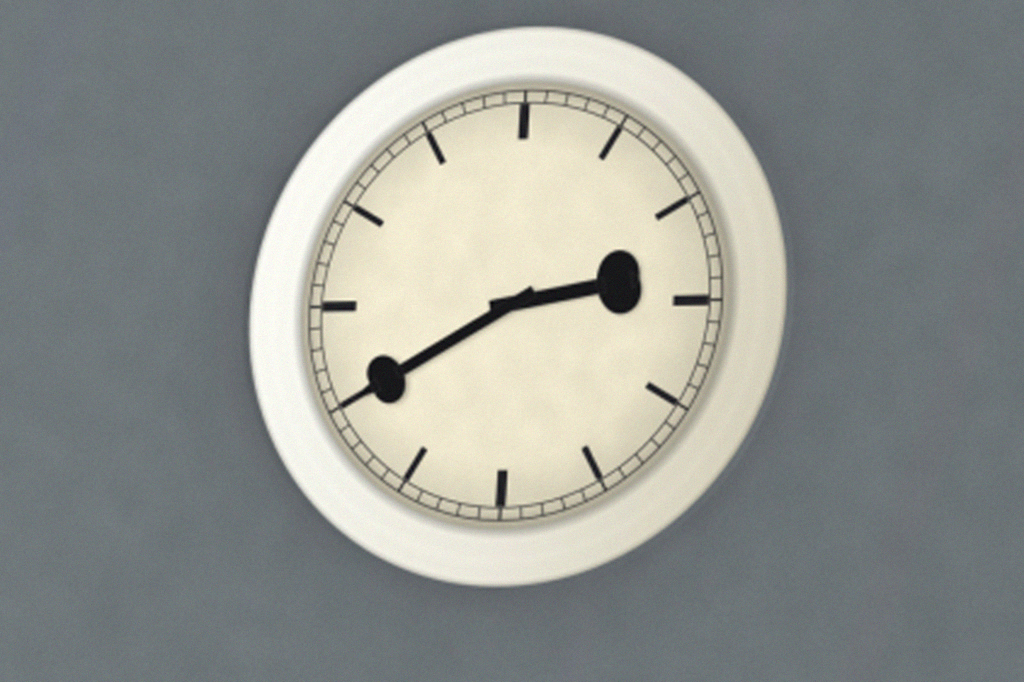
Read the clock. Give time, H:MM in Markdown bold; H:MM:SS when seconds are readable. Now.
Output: **2:40**
